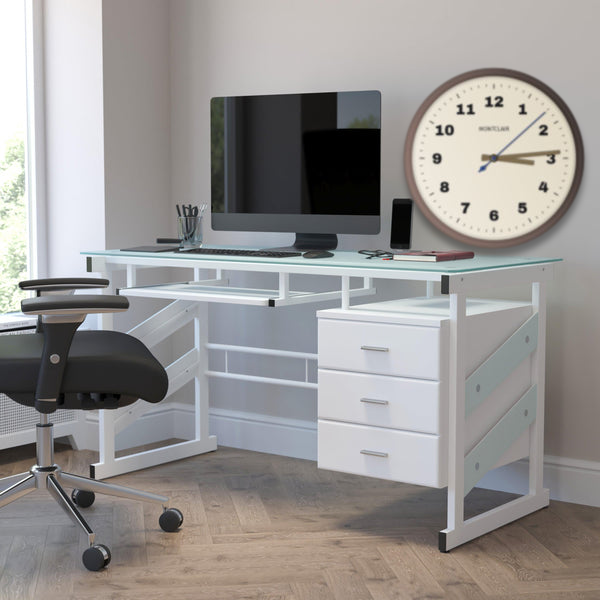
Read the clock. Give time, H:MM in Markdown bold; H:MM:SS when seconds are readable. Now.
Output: **3:14:08**
